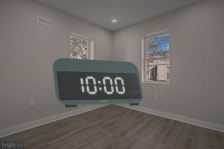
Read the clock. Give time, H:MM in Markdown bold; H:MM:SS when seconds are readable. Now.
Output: **10:00**
